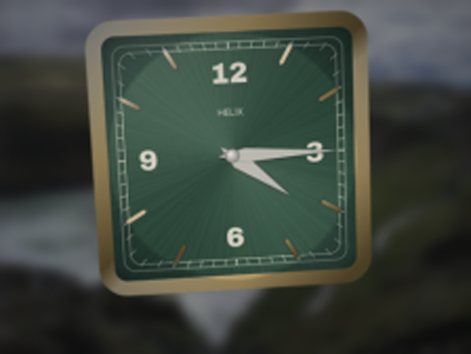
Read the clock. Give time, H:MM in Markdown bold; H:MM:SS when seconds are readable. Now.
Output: **4:15**
